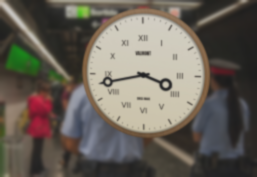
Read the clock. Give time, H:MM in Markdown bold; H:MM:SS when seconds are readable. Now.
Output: **3:43**
